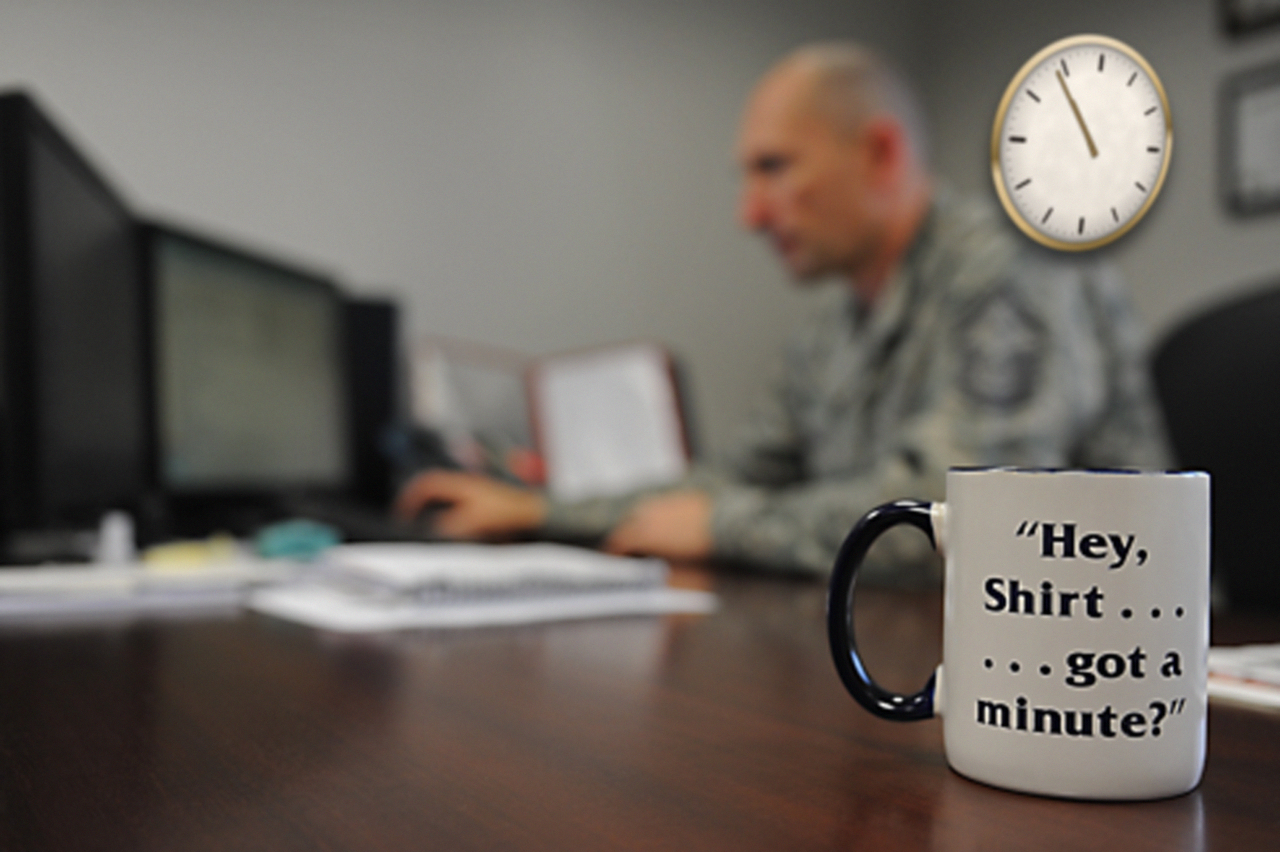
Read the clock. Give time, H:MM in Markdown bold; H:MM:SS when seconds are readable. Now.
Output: **10:54**
